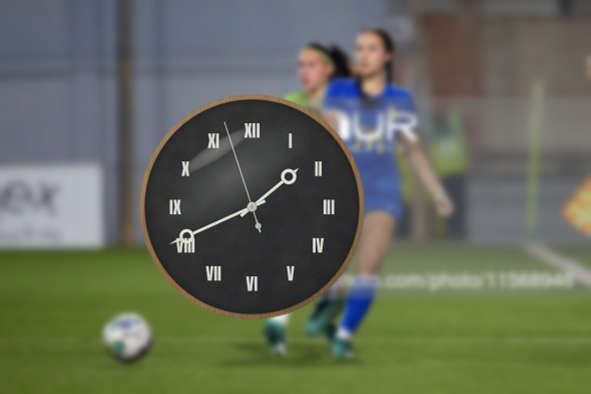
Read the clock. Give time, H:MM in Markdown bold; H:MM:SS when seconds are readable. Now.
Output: **1:40:57**
